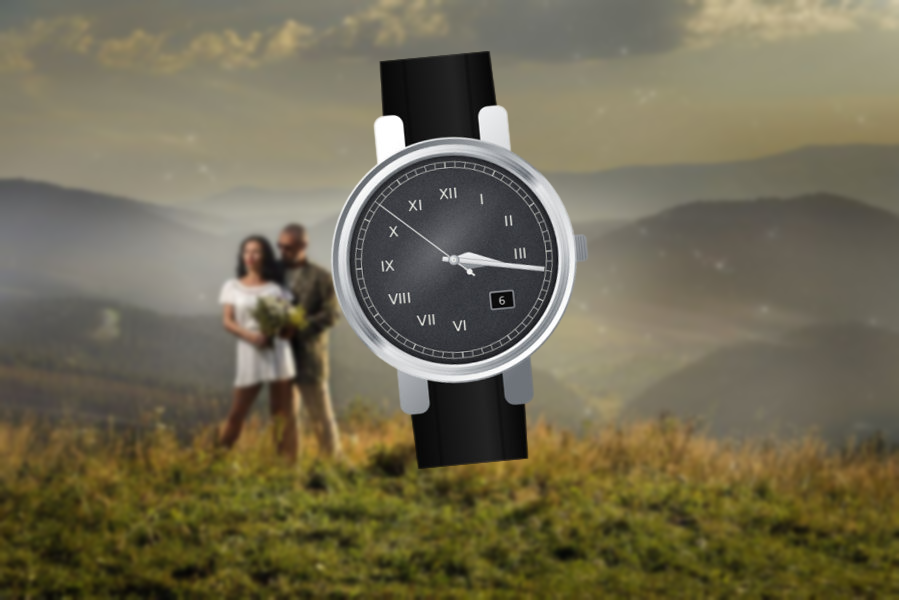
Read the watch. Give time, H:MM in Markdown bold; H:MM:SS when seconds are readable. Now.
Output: **3:16:52**
